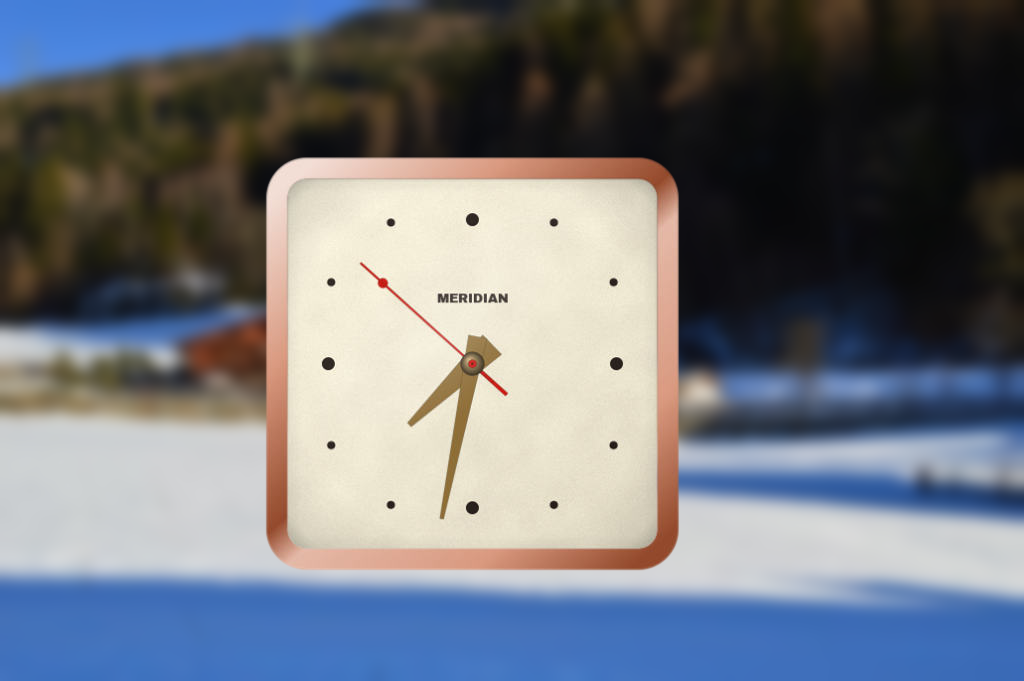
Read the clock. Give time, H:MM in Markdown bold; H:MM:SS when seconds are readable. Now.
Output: **7:31:52**
